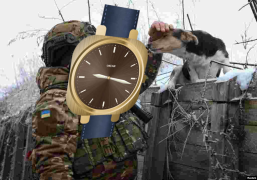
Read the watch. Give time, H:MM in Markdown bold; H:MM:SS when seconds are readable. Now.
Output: **9:17**
